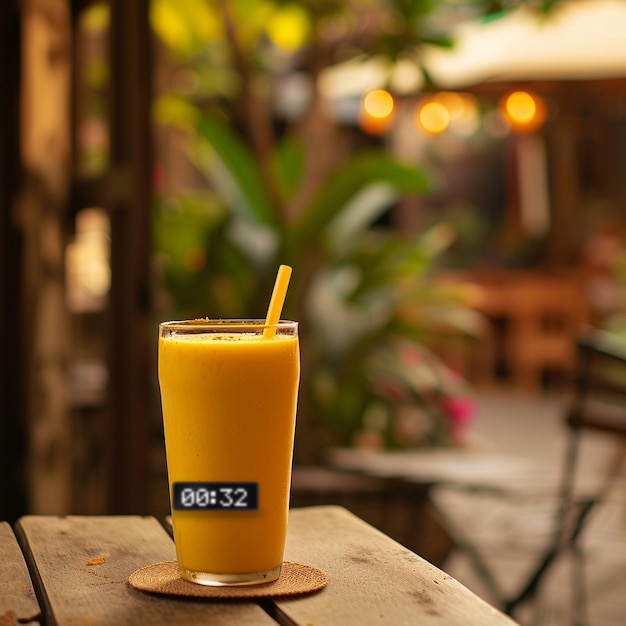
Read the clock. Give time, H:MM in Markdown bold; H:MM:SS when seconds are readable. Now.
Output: **0:32**
